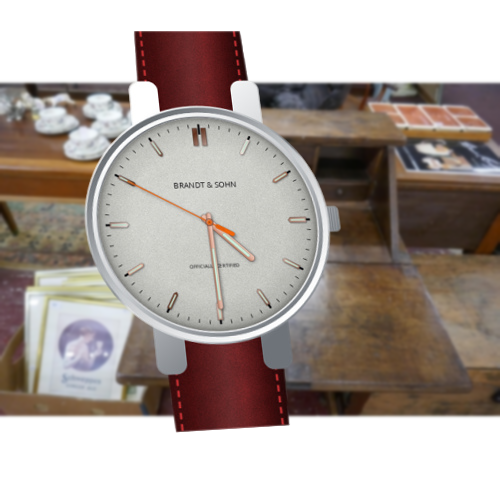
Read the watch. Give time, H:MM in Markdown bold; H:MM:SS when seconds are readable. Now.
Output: **4:29:50**
